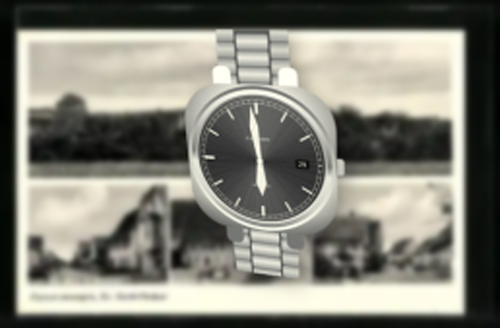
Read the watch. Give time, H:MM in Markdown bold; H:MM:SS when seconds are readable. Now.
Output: **5:59**
